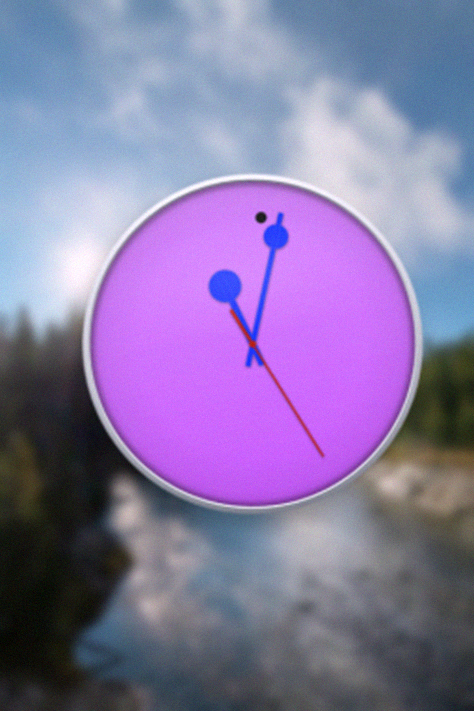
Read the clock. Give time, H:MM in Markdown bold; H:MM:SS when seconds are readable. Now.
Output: **11:01:24**
